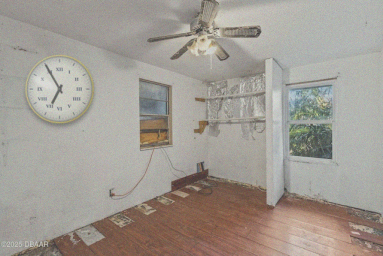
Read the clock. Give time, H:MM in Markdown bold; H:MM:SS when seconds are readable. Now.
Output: **6:55**
